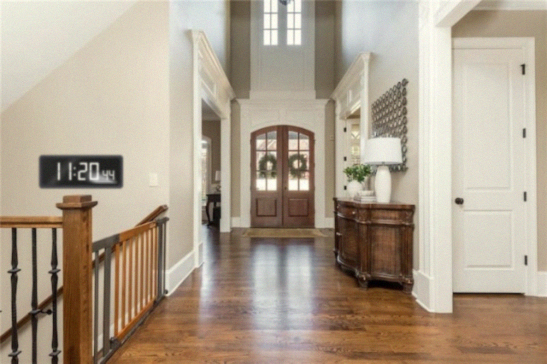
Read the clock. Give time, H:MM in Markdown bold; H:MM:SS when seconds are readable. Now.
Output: **11:20**
